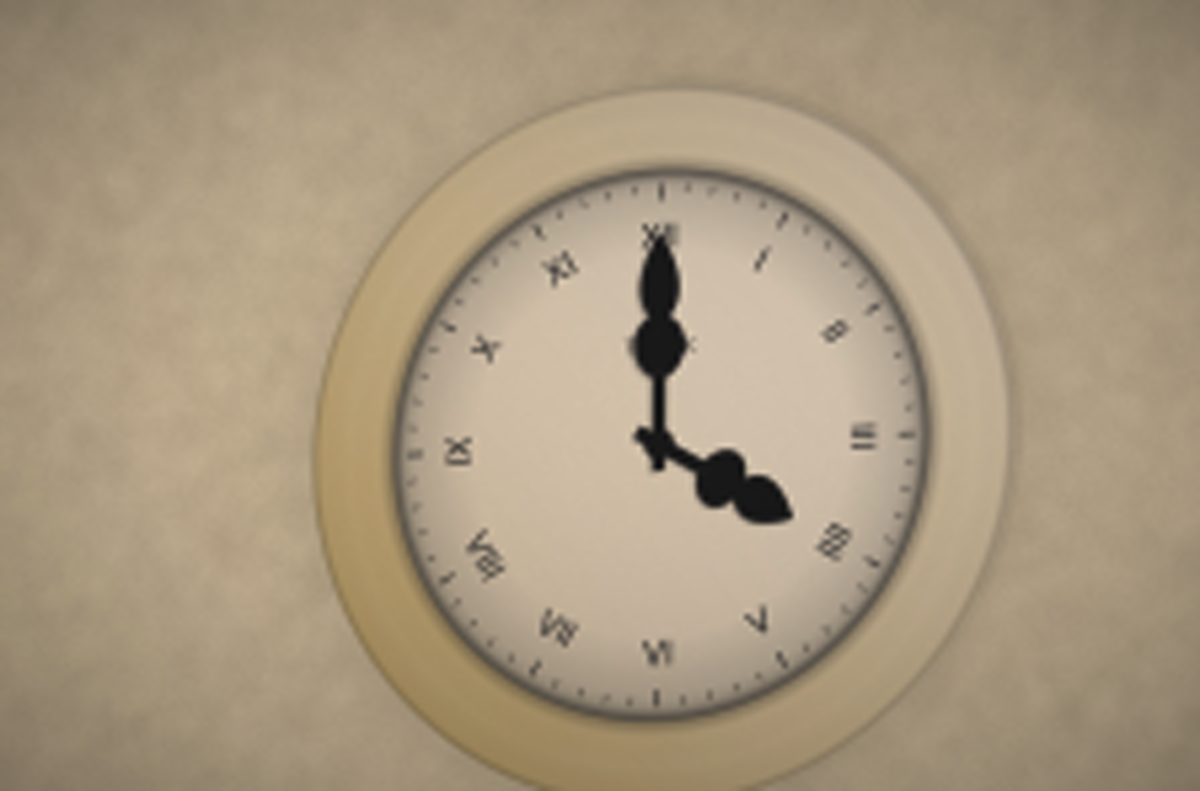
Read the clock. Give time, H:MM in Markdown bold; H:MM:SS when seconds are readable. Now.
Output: **4:00**
